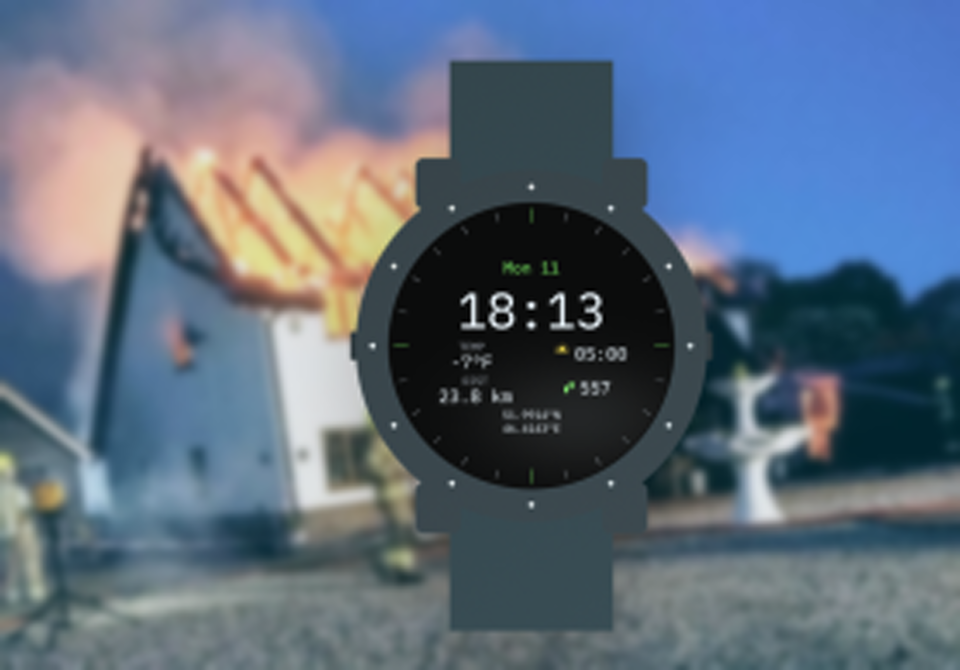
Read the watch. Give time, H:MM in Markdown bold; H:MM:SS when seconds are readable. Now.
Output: **18:13**
